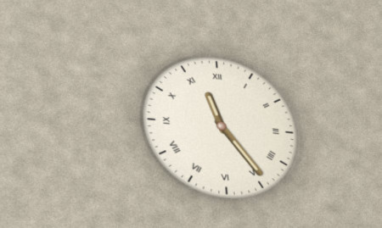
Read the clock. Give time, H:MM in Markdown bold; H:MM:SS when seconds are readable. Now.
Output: **11:24**
